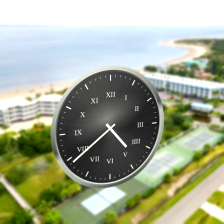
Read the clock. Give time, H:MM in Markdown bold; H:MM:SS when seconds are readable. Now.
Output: **4:39**
